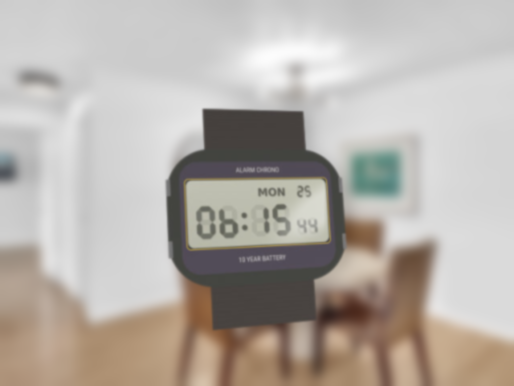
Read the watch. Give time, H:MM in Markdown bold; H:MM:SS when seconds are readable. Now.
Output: **6:15:44**
